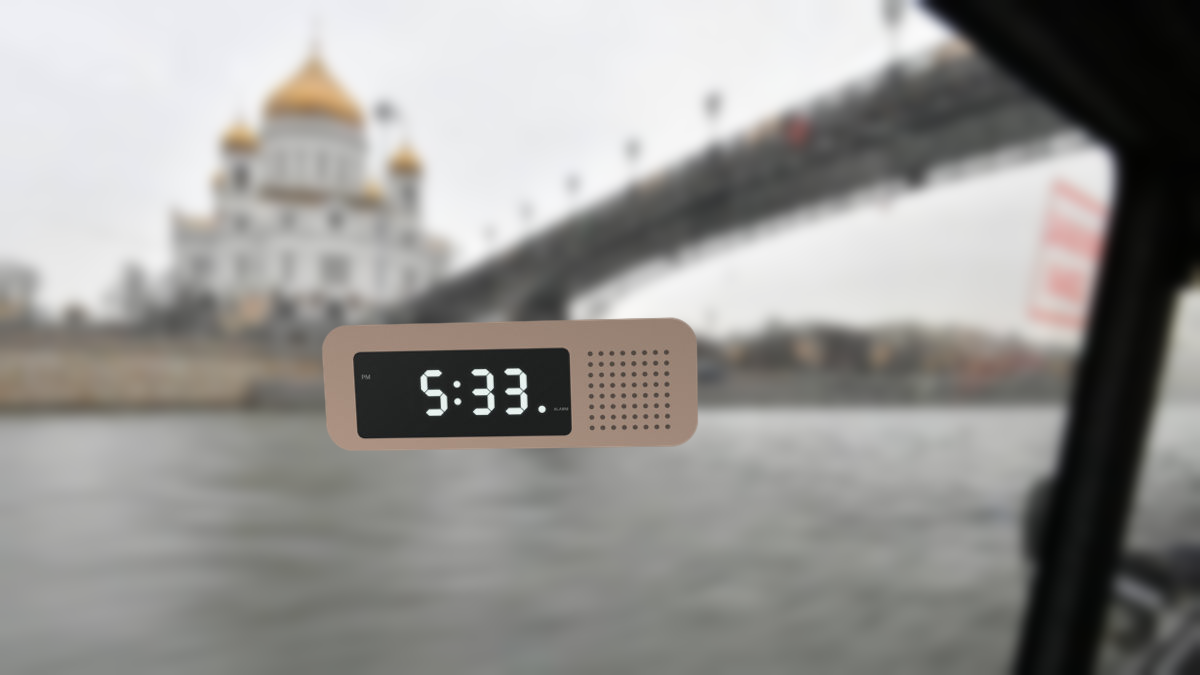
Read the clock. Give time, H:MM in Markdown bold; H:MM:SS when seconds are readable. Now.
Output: **5:33**
